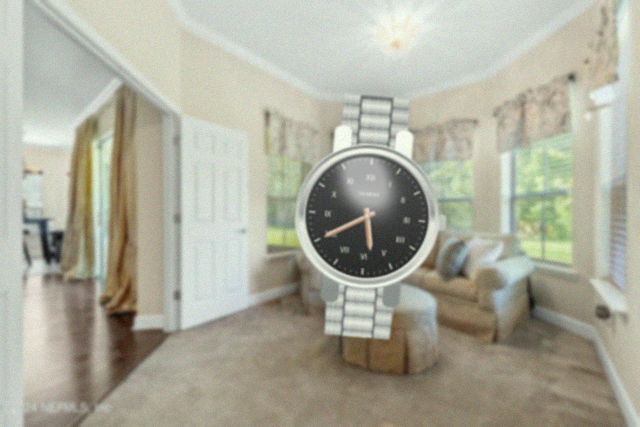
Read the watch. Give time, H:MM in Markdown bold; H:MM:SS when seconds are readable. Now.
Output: **5:40**
